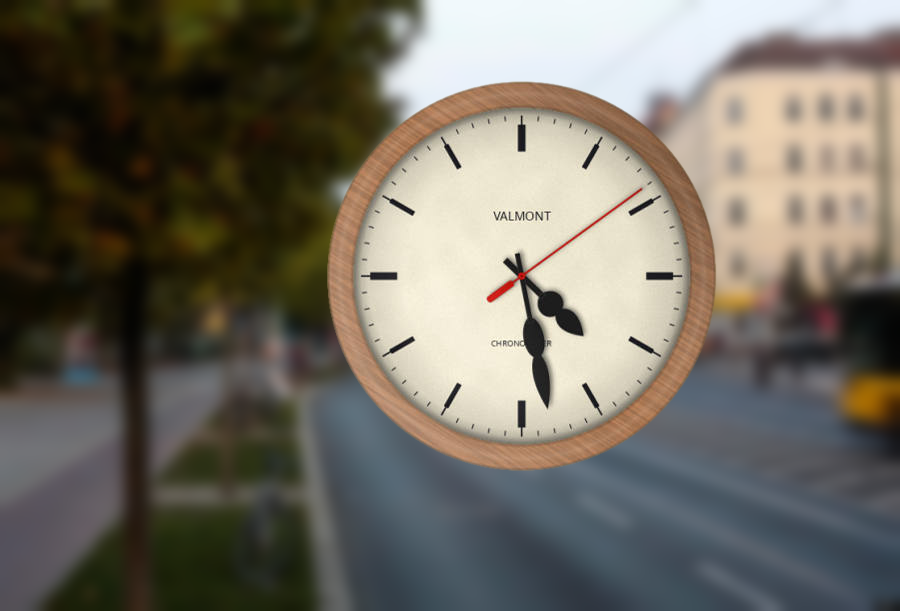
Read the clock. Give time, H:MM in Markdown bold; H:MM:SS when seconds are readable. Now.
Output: **4:28:09**
